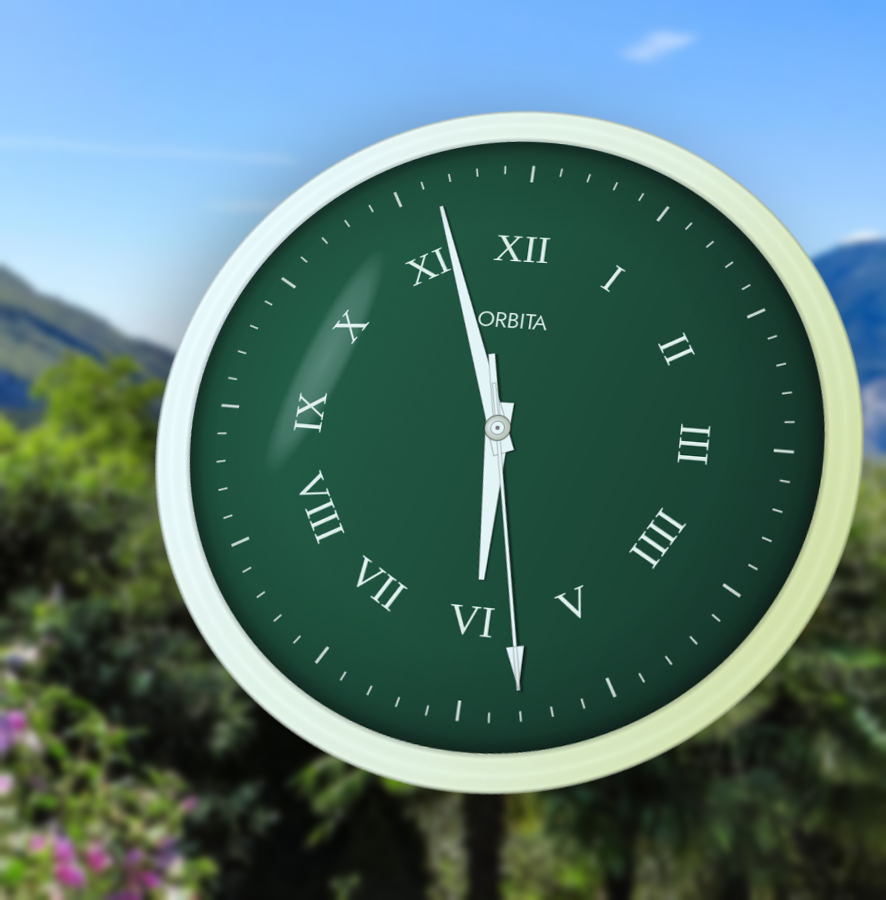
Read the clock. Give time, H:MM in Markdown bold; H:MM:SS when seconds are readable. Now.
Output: **5:56:28**
